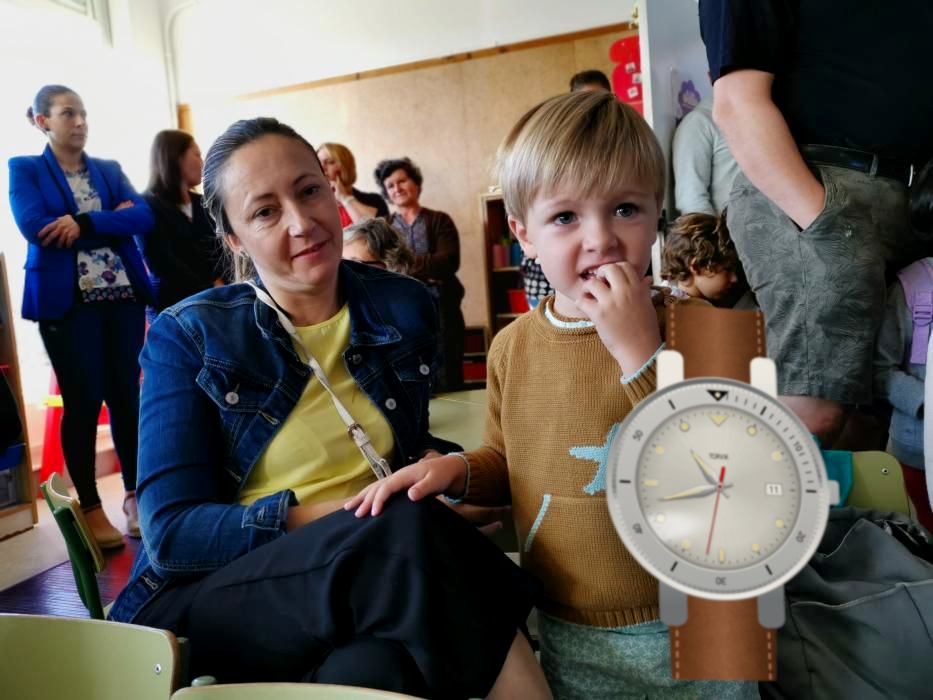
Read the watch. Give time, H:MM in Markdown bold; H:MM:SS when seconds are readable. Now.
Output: **10:42:32**
